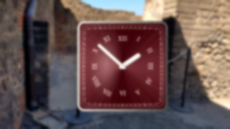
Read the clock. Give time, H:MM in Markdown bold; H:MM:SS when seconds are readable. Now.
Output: **1:52**
